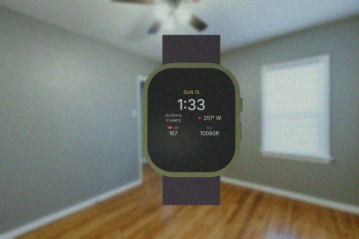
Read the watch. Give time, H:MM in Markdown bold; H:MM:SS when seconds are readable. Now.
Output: **1:33**
